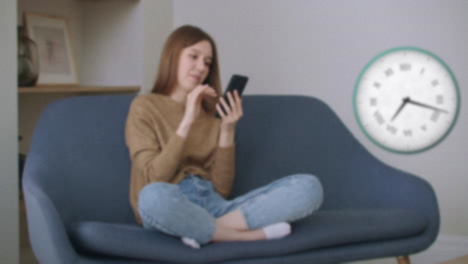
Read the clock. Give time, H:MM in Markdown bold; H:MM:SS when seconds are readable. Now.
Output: **7:18**
